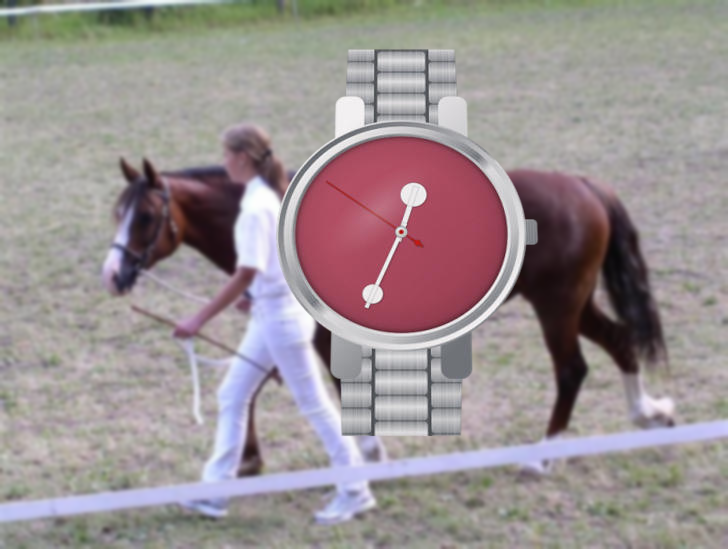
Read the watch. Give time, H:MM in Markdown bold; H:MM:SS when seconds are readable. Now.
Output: **12:33:51**
